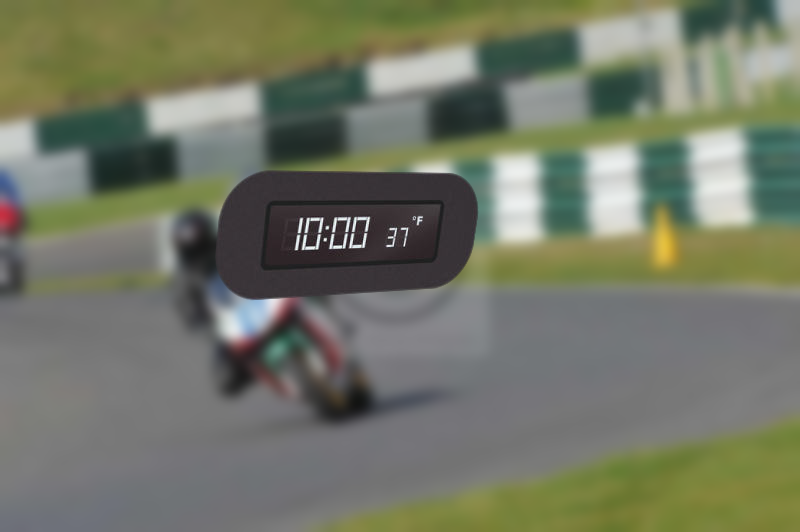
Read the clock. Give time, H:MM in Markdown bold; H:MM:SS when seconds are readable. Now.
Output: **10:00**
